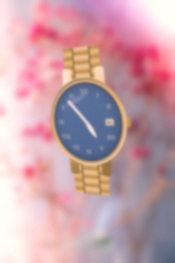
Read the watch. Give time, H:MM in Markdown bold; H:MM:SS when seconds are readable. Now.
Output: **4:53**
